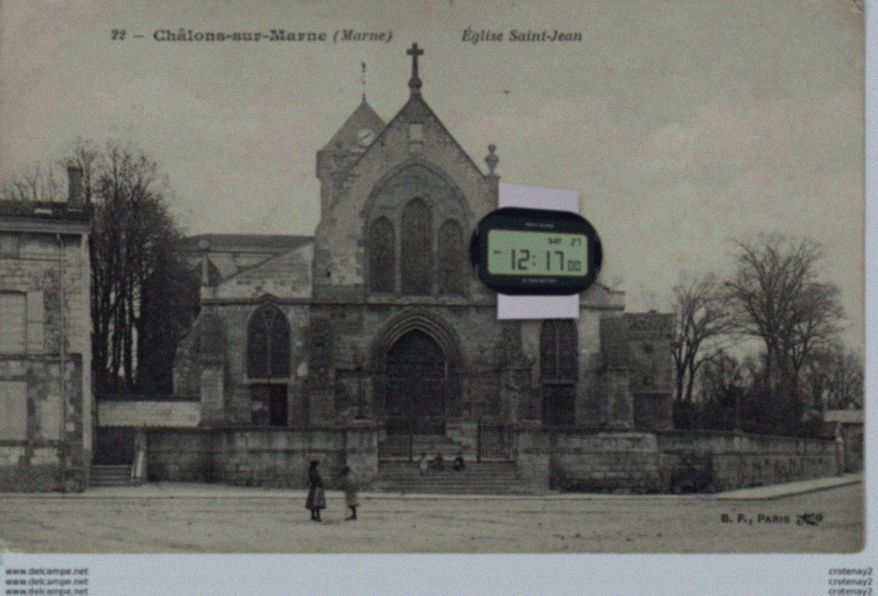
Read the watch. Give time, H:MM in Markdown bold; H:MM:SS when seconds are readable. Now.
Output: **12:17**
